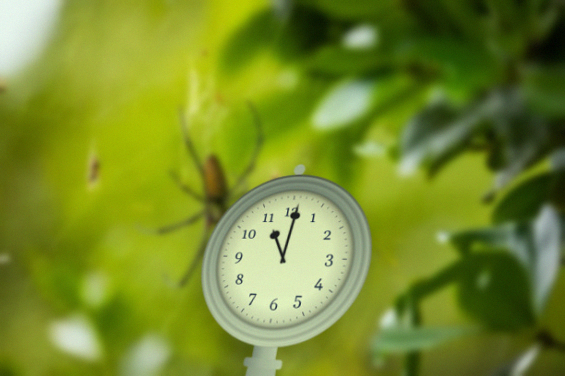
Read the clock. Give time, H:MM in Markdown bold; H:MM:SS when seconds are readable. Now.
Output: **11:01**
